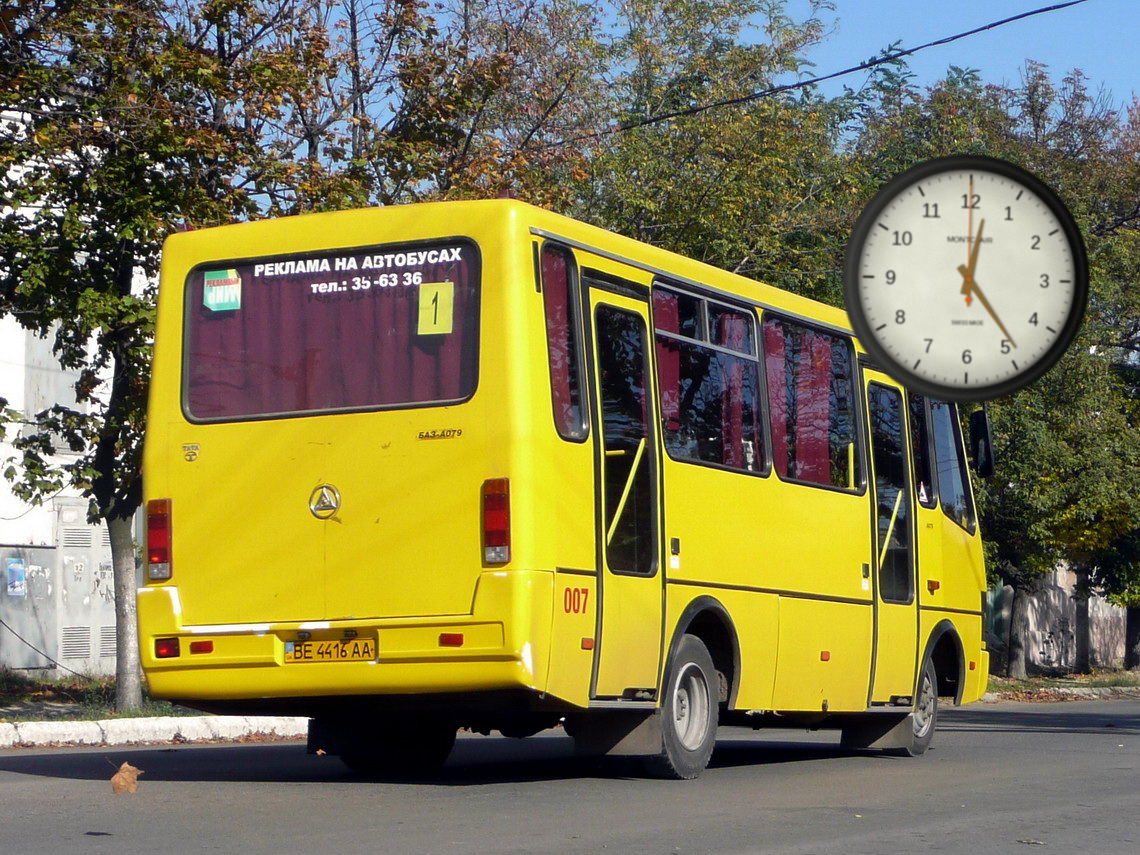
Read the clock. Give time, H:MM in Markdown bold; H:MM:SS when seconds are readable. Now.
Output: **12:24:00**
